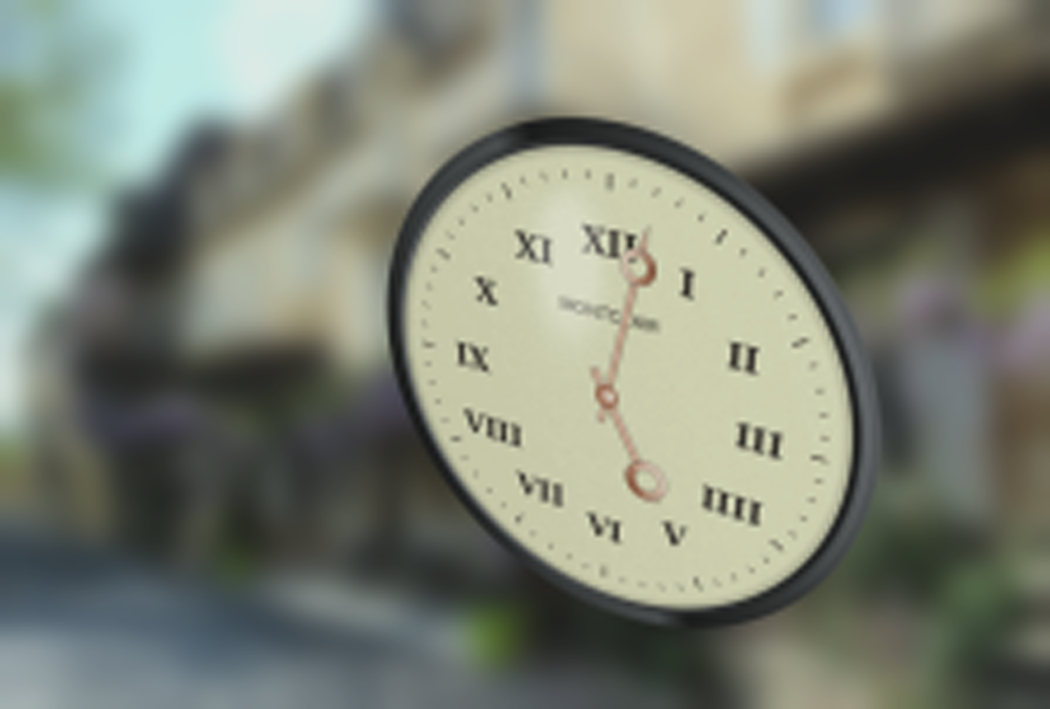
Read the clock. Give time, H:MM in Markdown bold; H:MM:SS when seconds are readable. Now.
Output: **5:02**
